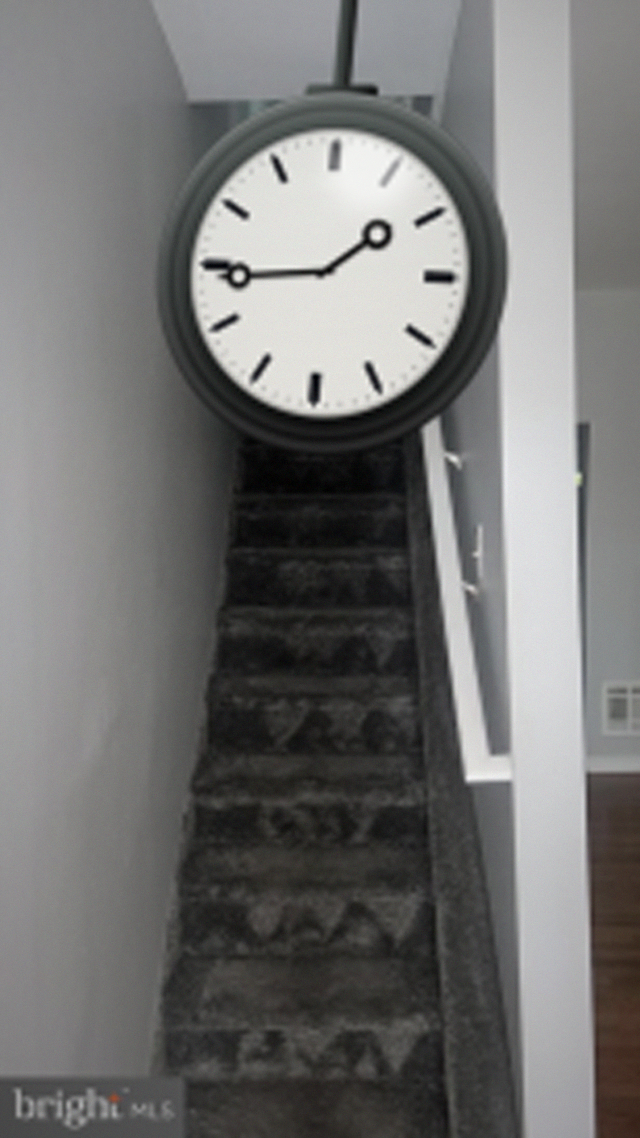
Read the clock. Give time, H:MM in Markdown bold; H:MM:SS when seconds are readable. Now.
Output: **1:44**
